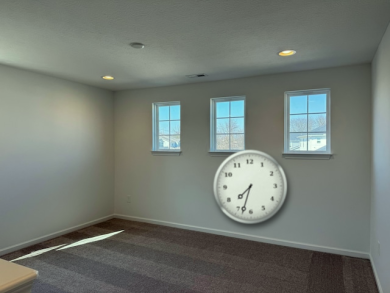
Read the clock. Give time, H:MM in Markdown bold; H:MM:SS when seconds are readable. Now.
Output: **7:33**
